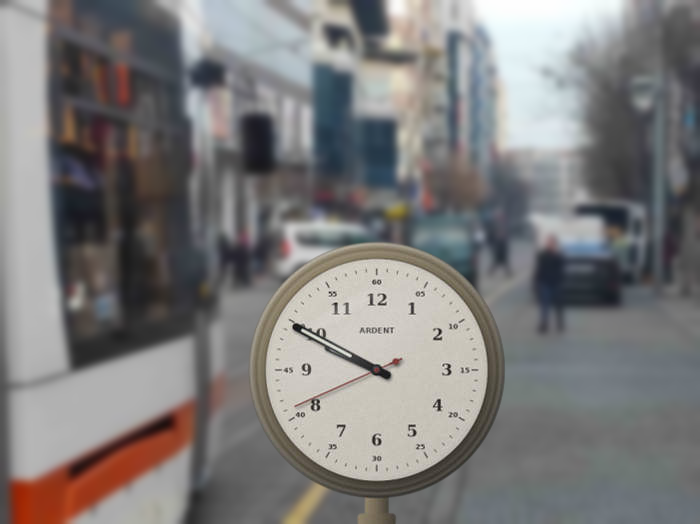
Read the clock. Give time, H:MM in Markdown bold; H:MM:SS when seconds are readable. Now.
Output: **9:49:41**
